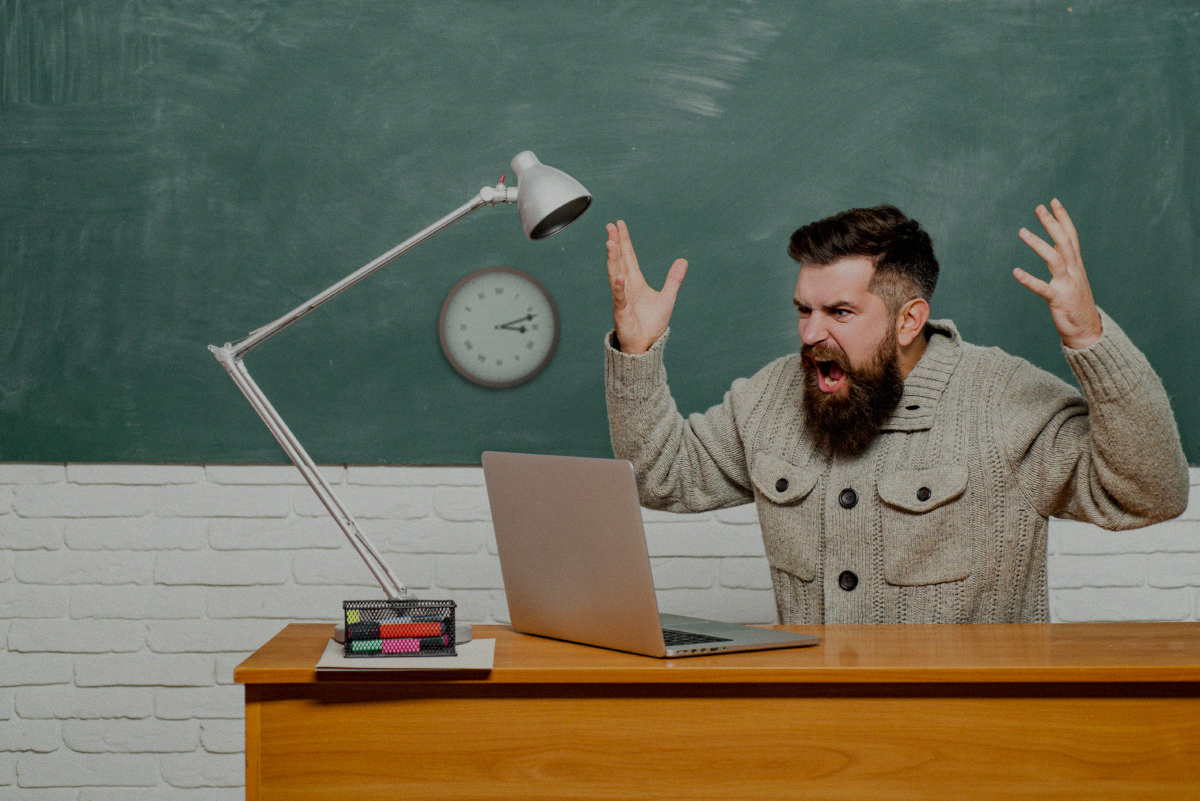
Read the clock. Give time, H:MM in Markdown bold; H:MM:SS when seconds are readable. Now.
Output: **3:12**
